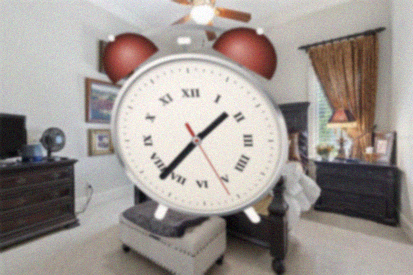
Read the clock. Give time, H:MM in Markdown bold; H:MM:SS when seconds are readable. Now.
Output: **1:37:26**
